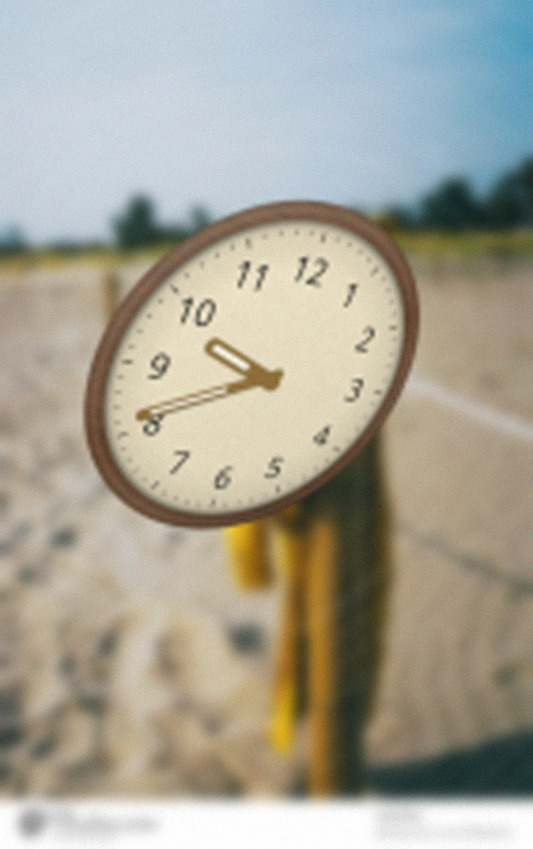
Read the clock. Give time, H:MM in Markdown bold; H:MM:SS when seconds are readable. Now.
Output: **9:41**
